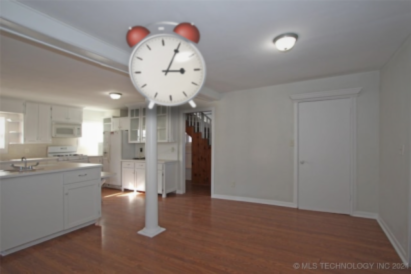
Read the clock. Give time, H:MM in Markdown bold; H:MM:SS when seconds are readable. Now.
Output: **3:05**
